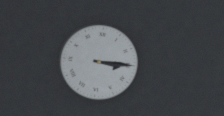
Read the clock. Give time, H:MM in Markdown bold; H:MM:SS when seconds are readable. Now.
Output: **3:15**
